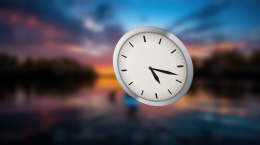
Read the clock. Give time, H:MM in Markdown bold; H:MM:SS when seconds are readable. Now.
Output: **5:18**
